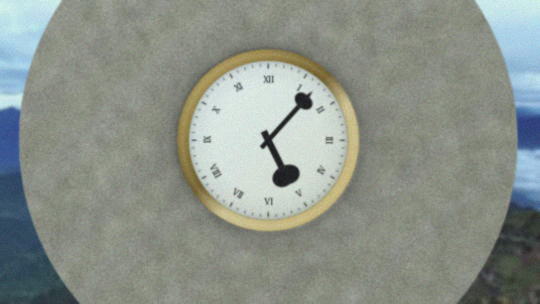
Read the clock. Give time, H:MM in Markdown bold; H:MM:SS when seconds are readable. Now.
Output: **5:07**
